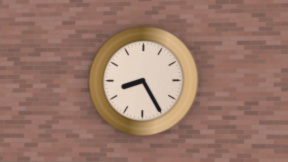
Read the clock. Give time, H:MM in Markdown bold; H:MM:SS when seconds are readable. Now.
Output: **8:25**
